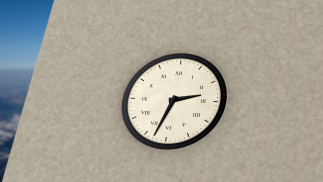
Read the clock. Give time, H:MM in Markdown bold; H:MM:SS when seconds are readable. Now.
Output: **2:33**
